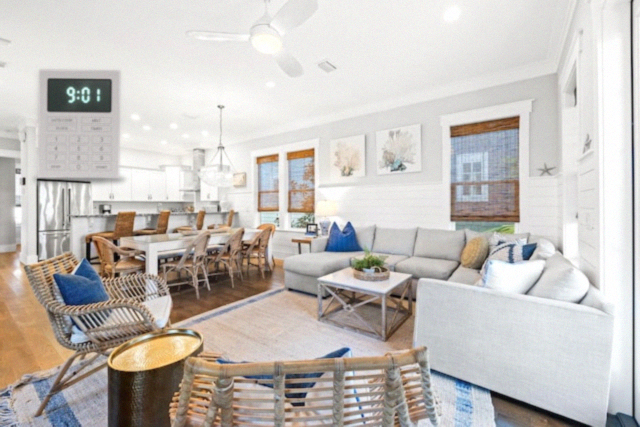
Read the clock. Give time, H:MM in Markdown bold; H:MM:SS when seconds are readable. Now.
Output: **9:01**
